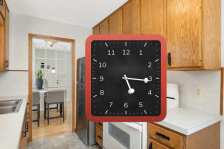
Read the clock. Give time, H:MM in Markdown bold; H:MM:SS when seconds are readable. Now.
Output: **5:16**
